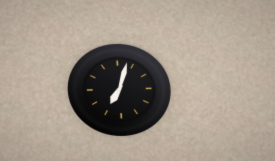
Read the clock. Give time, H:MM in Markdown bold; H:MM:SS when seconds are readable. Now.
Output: **7:03**
